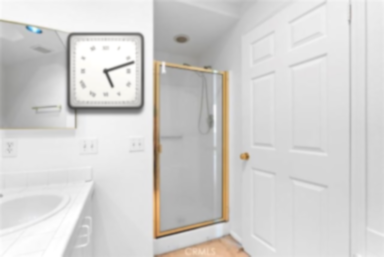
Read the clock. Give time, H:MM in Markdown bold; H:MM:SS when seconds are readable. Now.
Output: **5:12**
